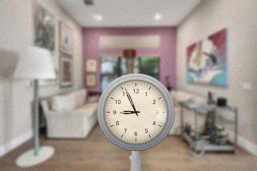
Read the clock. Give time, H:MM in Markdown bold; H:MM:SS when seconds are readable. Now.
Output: **8:56**
